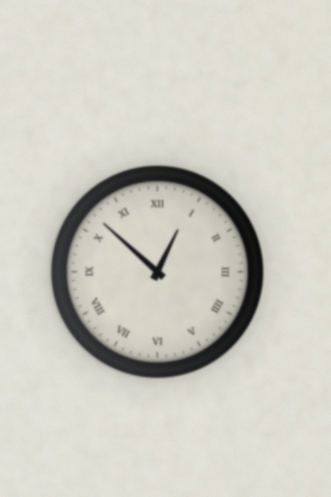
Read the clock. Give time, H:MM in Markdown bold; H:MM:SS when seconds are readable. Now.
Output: **12:52**
